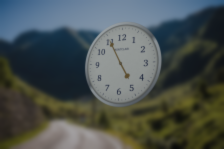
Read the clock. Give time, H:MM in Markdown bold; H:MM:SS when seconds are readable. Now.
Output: **4:55**
